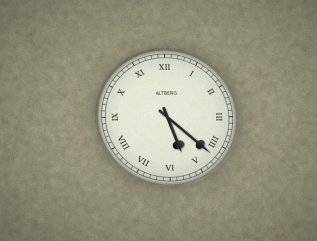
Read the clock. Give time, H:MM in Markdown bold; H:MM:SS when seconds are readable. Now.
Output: **5:22**
